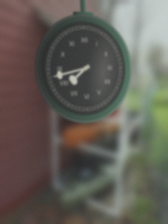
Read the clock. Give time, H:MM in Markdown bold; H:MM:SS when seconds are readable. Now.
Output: **7:43**
